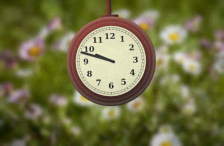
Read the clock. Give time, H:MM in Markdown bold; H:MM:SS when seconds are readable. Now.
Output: **9:48**
